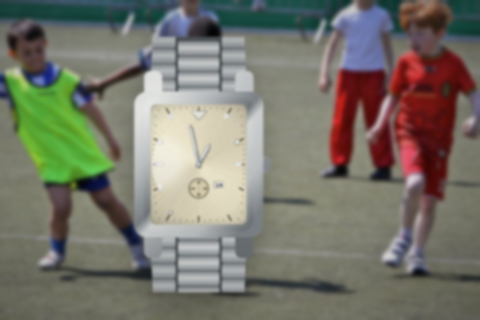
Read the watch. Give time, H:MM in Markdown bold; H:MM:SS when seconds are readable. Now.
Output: **12:58**
